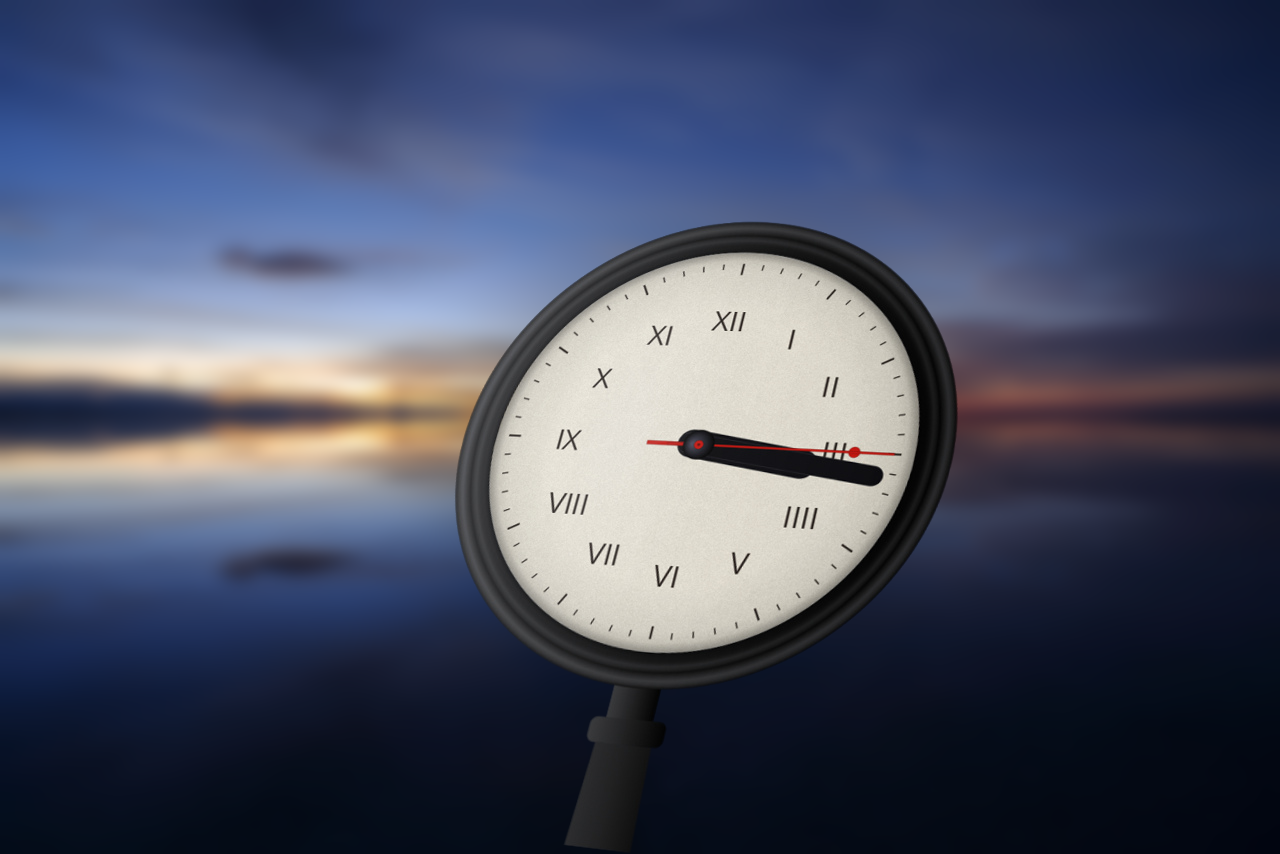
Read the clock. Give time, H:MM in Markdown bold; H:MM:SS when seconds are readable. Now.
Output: **3:16:15**
